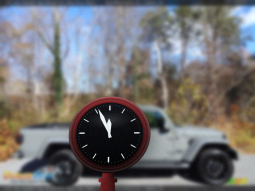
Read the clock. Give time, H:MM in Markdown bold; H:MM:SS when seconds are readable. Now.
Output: **11:56**
